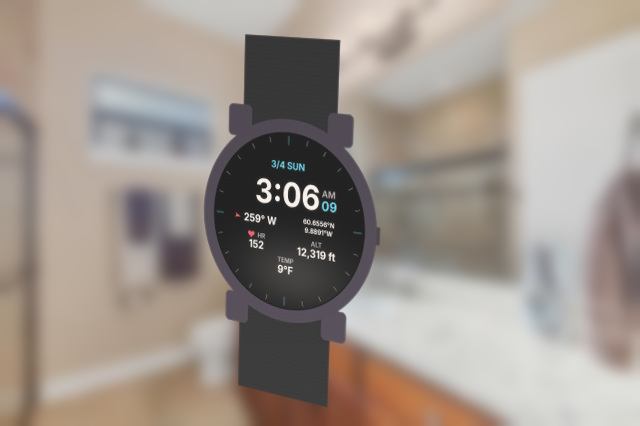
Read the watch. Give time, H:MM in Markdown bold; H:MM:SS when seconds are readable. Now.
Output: **3:06:09**
